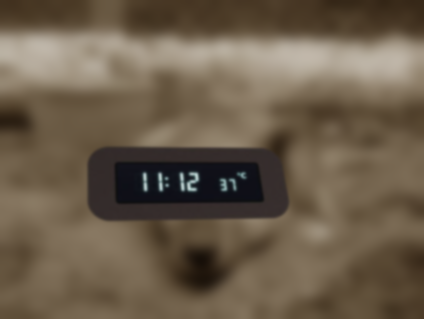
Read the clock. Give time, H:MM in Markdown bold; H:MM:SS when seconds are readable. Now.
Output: **11:12**
